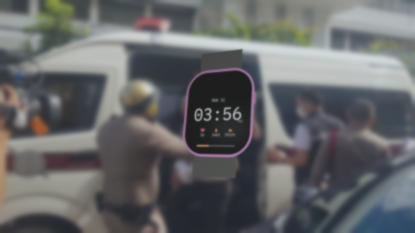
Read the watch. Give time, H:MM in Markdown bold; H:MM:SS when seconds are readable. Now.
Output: **3:56**
